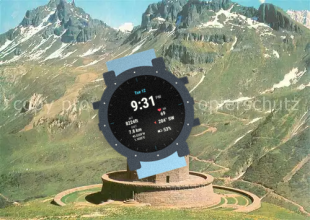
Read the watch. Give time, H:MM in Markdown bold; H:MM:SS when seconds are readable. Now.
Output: **9:31**
